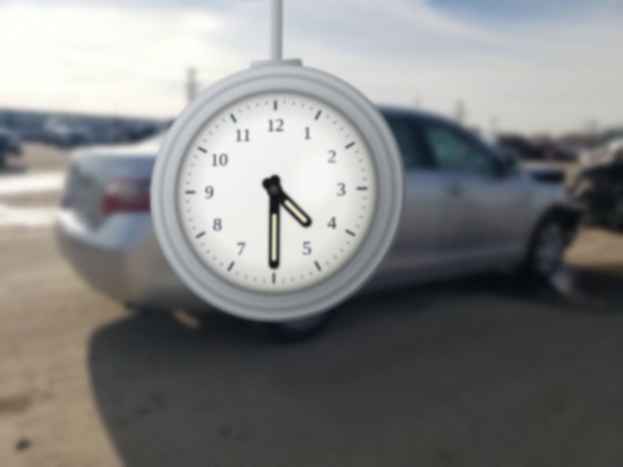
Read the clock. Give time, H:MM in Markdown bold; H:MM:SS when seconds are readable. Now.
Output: **4:30**
